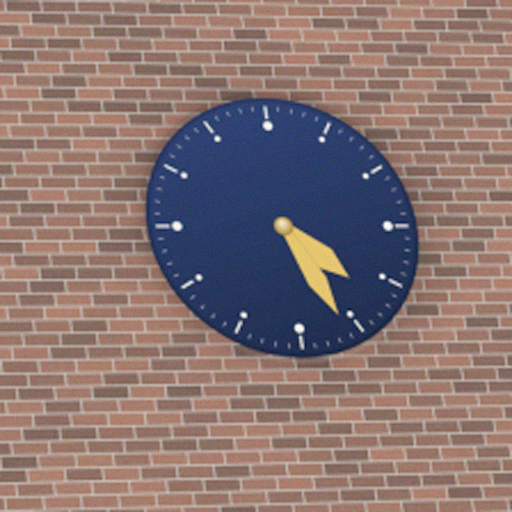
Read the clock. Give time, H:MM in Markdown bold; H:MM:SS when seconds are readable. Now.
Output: **4:26**
